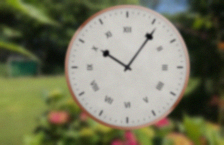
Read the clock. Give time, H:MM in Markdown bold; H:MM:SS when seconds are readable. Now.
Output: **10:06**
